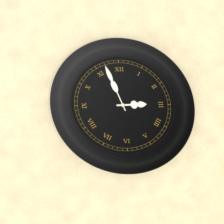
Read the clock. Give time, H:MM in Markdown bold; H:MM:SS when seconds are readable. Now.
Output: **2:57**
